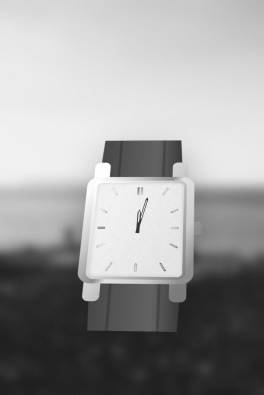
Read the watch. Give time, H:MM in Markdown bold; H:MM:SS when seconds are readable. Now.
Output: **12:02**
